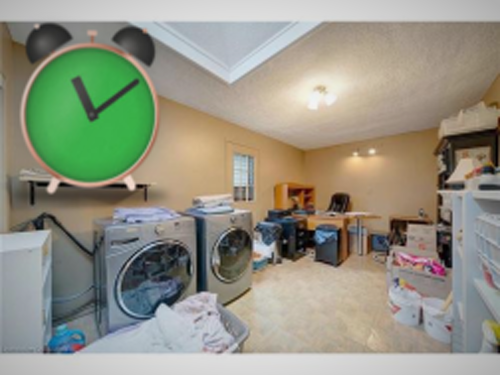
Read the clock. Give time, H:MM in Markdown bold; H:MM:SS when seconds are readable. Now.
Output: **11:09**
